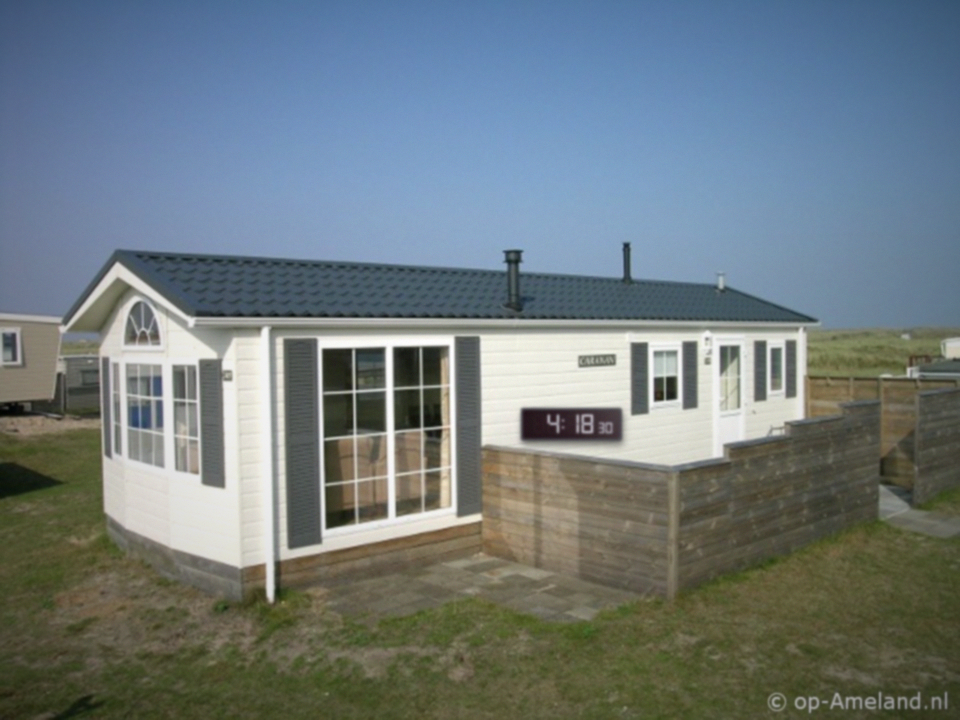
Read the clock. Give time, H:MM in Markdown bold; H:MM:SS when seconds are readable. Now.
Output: **4:18**
